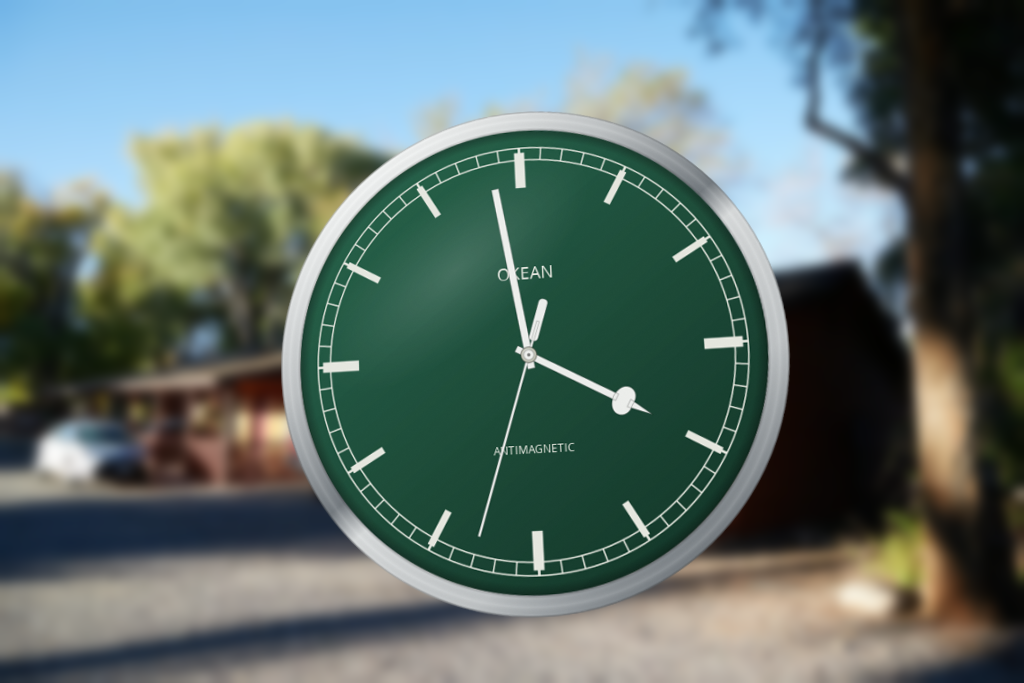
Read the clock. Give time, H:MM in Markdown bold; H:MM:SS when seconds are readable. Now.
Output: **3:58:33**
